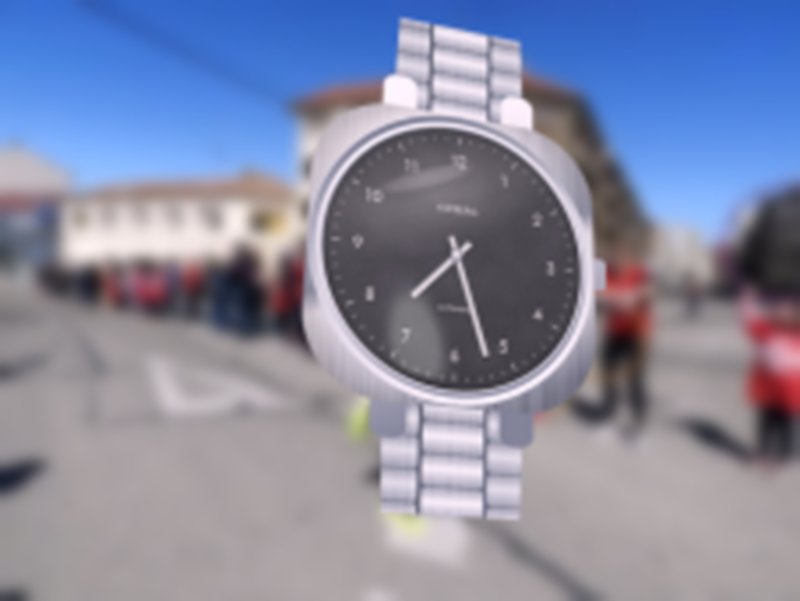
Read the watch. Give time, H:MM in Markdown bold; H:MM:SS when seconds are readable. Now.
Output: **7:27**
